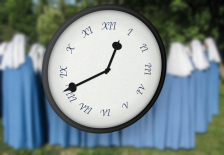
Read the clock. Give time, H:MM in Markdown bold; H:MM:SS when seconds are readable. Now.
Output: **12:41**
